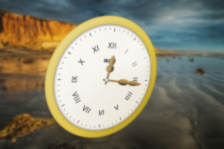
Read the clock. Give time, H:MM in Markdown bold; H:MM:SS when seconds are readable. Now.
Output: **12:16**
